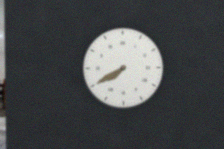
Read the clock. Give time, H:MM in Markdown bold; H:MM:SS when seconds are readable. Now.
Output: **7:40**
